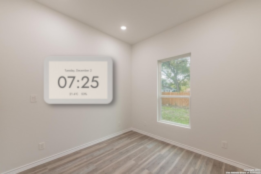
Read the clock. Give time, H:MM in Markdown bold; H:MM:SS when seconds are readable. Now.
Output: **7:25**
